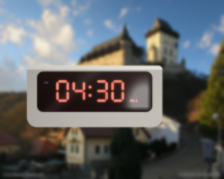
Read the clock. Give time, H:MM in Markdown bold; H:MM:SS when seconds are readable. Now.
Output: **4:30**
